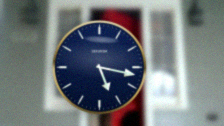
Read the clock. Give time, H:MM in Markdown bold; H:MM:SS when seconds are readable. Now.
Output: **5:17**
